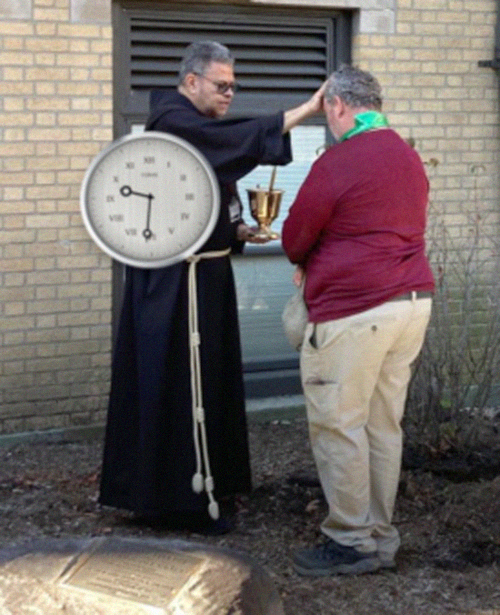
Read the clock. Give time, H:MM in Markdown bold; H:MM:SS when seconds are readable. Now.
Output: **9:31**
